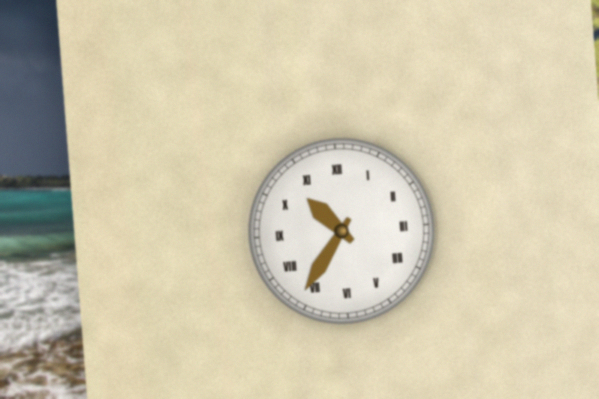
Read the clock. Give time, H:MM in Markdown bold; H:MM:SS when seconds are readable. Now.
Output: **10:36**
